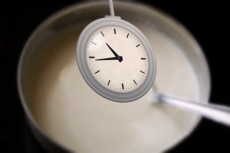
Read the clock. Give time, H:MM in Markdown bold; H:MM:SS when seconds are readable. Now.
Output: **10:44**
